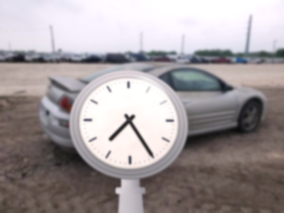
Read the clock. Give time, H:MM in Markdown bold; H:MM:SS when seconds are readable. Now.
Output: **7:25**
